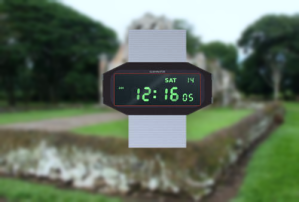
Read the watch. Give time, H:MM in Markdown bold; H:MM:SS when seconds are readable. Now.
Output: **12:16:05**
